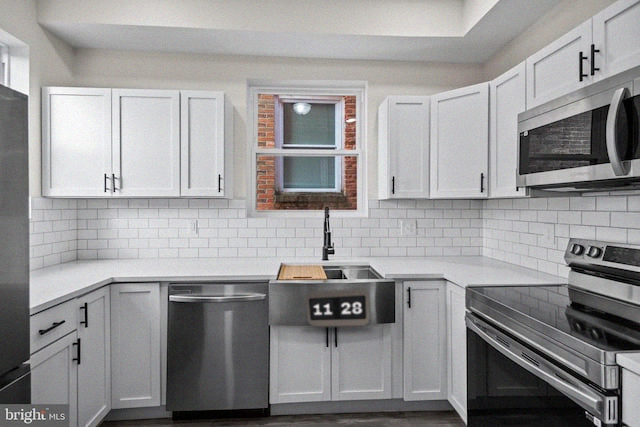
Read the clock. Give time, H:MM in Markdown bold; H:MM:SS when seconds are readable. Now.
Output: **11:28**
